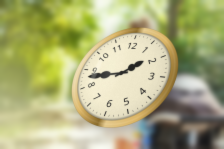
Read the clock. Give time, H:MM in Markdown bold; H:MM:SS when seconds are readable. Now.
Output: **1:43**
